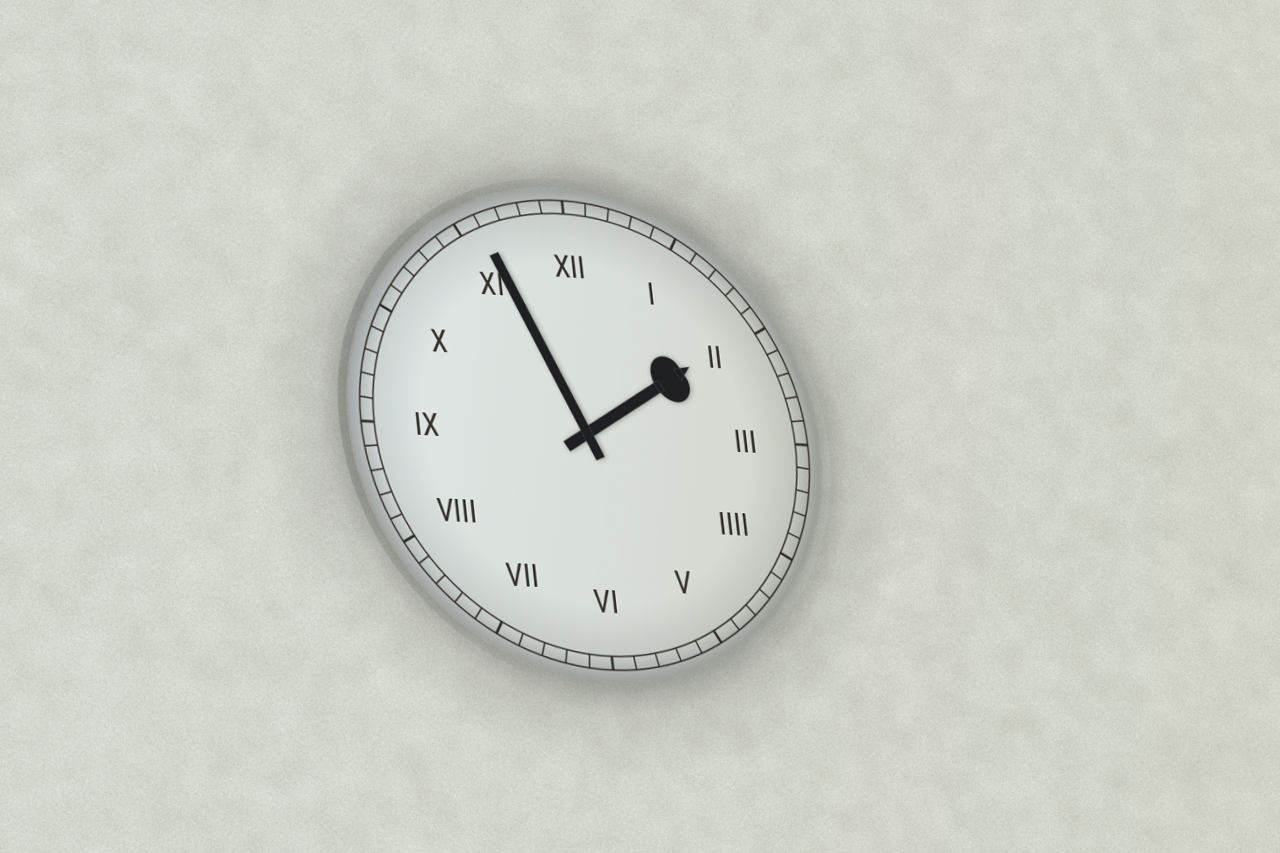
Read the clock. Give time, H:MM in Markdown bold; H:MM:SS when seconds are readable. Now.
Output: **1:56**
